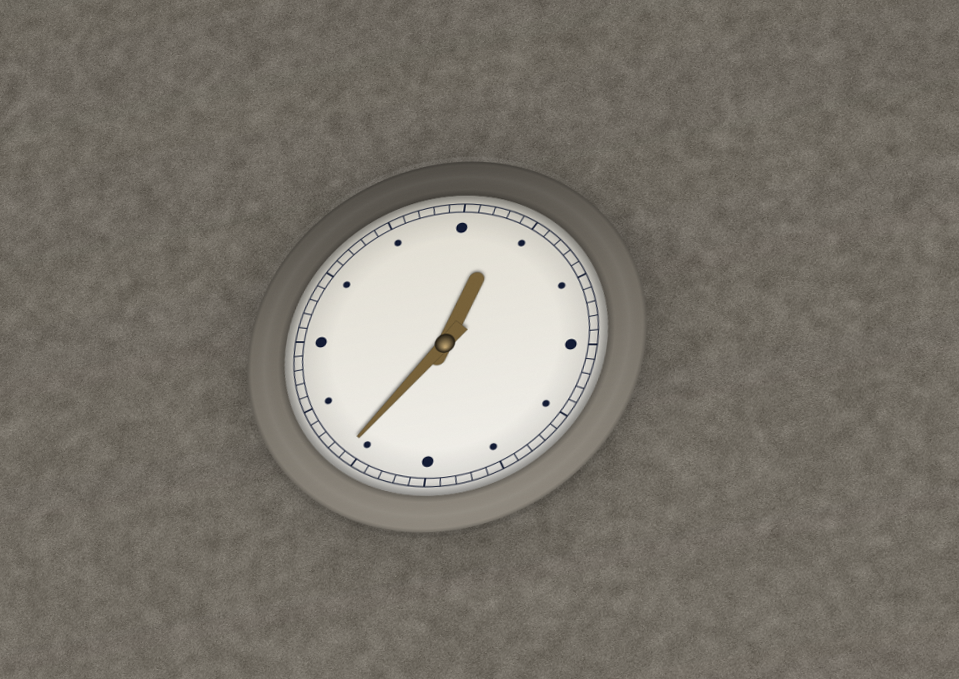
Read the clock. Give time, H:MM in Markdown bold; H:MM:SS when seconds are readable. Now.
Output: **12:36**
